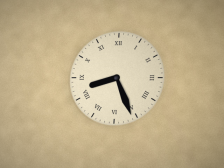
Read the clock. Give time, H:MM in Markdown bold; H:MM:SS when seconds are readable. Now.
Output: **8:26**
